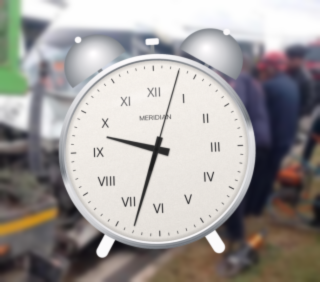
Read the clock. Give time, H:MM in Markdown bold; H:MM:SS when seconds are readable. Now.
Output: **9:33:03**
